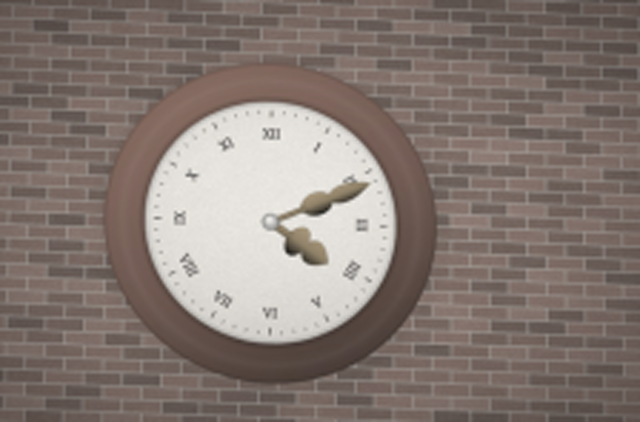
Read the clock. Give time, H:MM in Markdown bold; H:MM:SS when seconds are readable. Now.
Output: **4:11**
